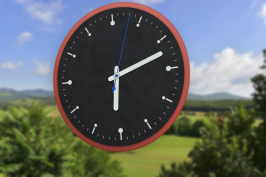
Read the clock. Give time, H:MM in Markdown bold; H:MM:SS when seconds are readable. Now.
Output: **6:12:03**
